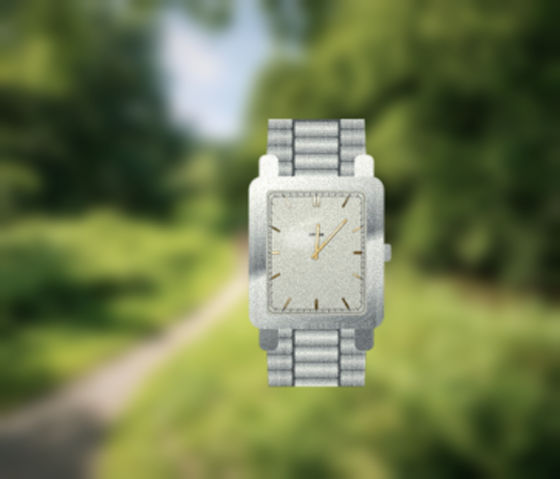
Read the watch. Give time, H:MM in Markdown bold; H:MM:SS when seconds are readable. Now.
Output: **12:07**
